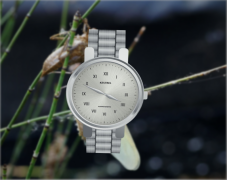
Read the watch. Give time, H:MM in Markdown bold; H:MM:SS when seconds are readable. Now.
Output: **3:49**
